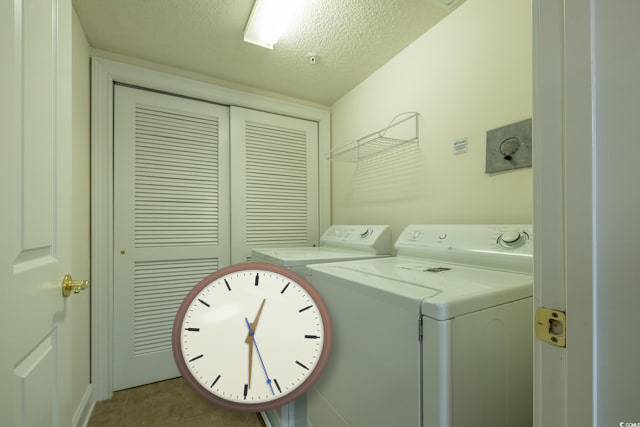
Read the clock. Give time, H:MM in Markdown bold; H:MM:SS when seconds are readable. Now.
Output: **12:29:26**
